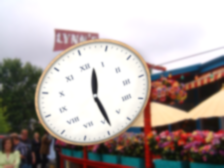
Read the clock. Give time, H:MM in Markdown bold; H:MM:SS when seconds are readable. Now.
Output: **12:29**
